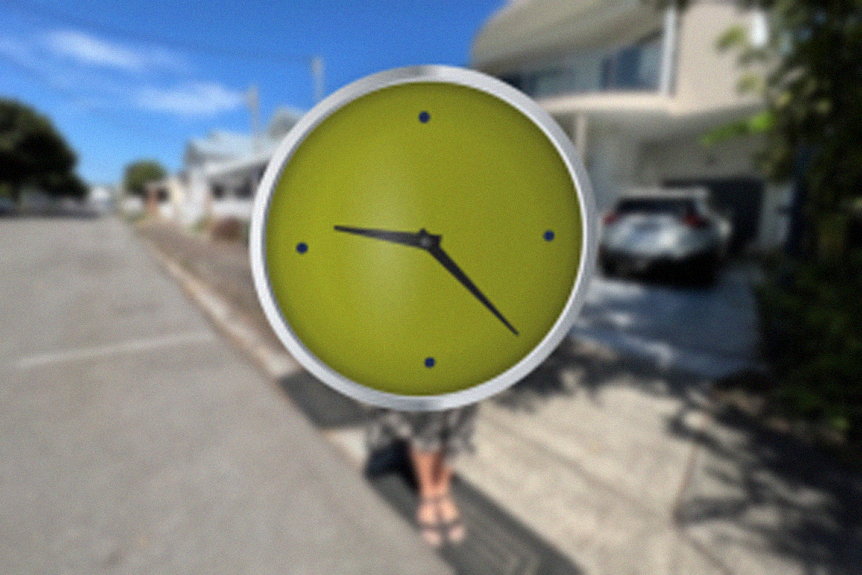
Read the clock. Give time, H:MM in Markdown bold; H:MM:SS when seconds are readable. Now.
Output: **9:23**
